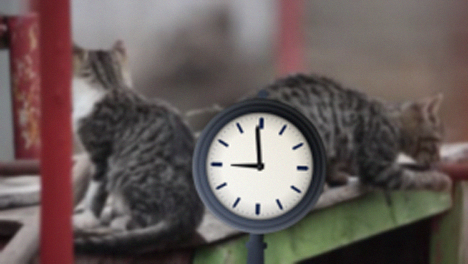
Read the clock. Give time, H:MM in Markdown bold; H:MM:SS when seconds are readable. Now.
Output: **8:59**
